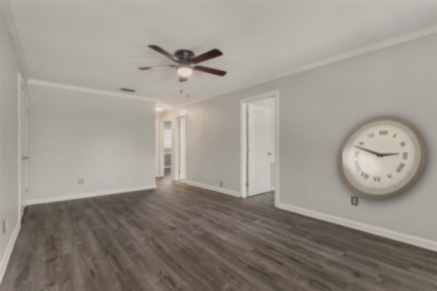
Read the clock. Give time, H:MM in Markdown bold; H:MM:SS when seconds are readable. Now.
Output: **2:48**
